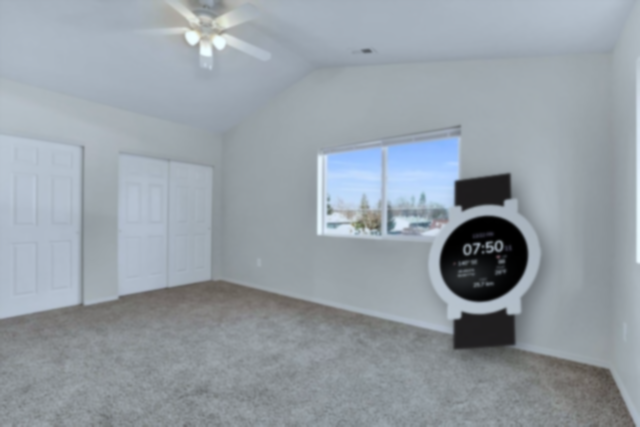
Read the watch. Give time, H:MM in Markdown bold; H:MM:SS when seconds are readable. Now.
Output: **7:50**
